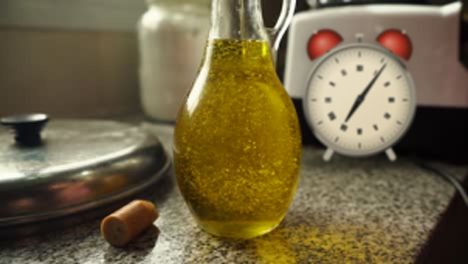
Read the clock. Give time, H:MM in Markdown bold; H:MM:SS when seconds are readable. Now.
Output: **7:06**
